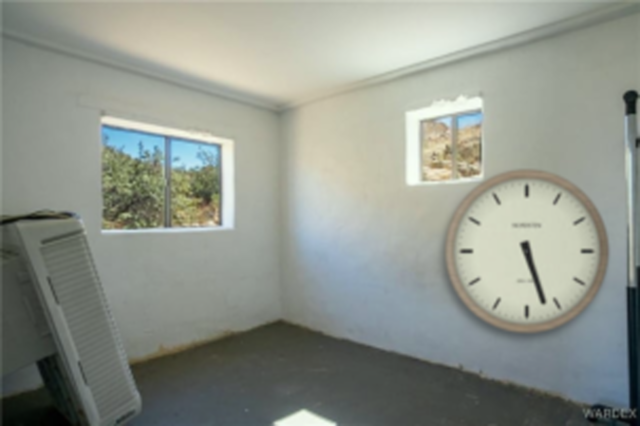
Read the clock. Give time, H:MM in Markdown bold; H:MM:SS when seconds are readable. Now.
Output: **5:27**
